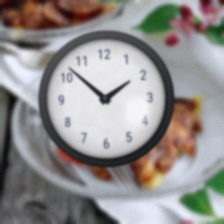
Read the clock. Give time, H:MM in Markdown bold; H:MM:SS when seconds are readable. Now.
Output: **1:52**
